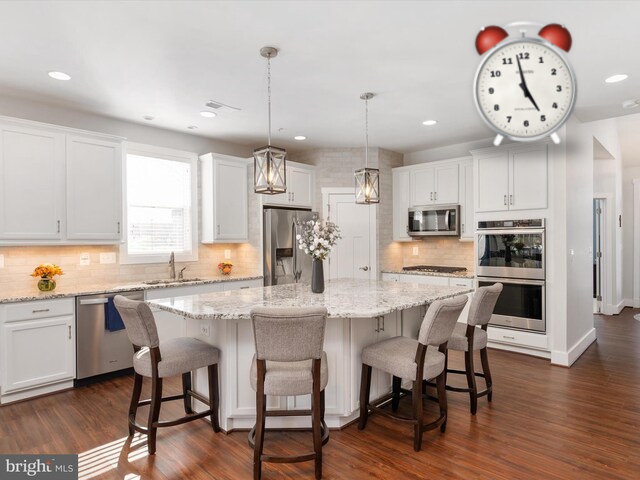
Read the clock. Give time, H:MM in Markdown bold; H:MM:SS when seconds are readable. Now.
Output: **4:58**
